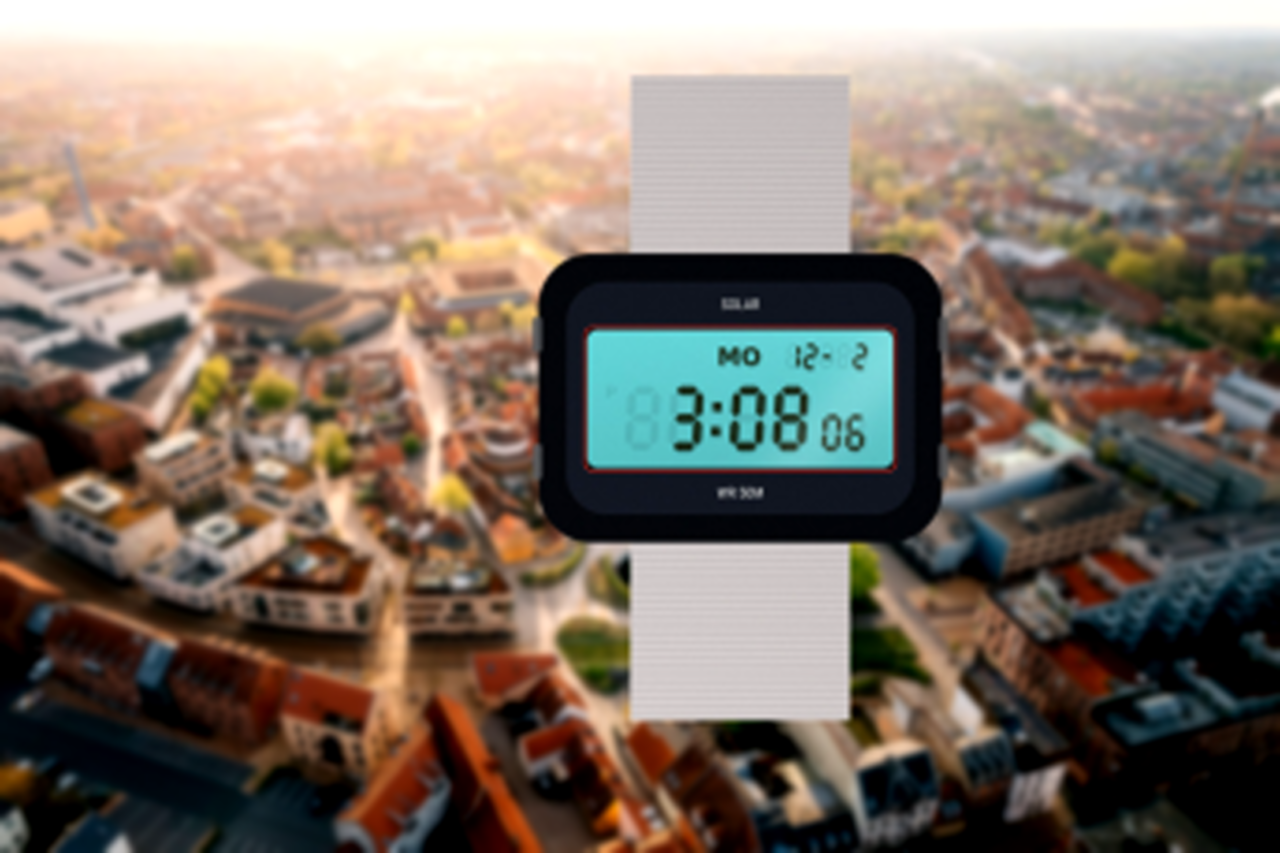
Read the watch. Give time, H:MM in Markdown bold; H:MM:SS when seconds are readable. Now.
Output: **3:08:06**
